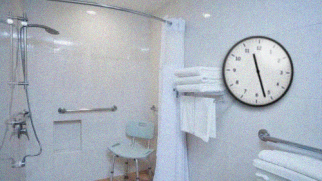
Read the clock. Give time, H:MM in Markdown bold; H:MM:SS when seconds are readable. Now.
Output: **11:27**
